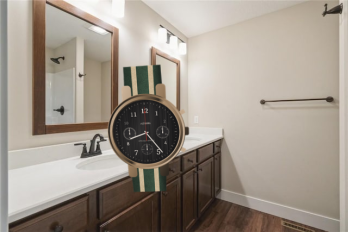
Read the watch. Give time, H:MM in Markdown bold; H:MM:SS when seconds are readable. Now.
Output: **8:24**
